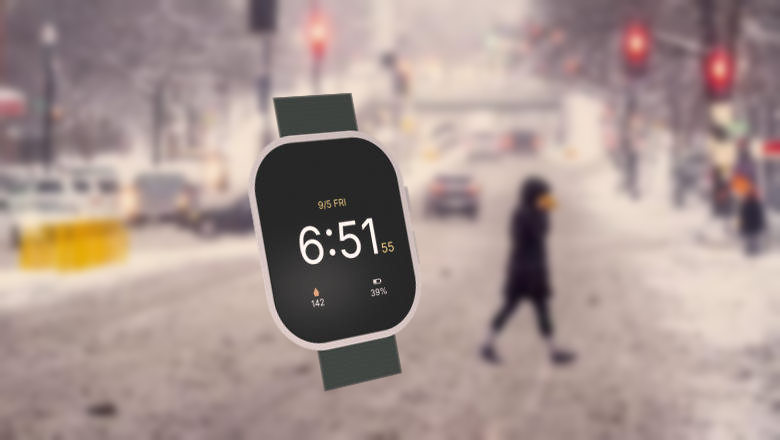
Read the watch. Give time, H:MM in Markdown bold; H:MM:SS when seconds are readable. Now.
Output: **6:51:55**
